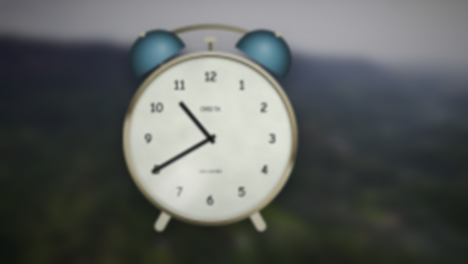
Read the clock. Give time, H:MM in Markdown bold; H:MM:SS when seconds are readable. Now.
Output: **10:40**
